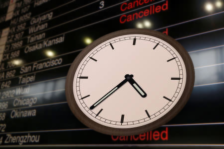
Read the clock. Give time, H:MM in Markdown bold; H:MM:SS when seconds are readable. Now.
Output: **4:37**
